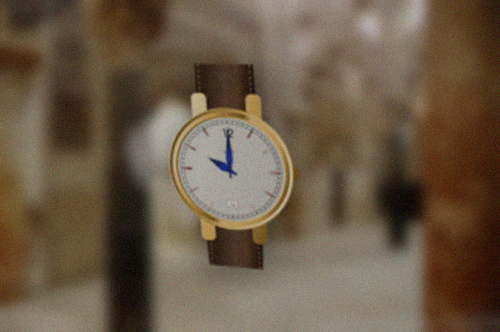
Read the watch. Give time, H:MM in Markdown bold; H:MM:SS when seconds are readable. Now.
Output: **10:00**
